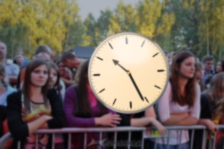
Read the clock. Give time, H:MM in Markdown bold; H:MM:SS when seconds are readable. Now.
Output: **10:26**
